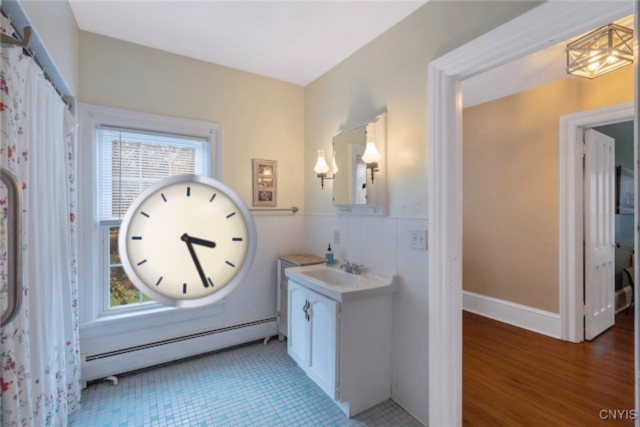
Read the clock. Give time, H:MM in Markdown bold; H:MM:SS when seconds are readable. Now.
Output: **3:26**
